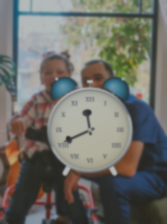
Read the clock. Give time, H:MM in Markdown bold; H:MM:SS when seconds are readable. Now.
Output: **11:41**
